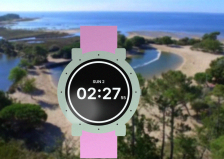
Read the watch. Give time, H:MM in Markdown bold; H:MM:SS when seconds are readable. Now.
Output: **2:27**
